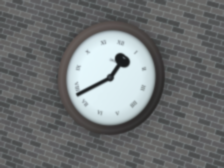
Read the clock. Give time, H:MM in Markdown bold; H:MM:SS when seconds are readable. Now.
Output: **12:38**
